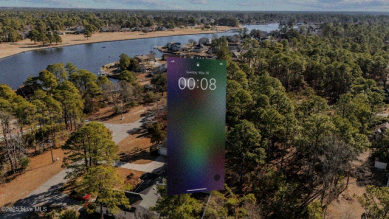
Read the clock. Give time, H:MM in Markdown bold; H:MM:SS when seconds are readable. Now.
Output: **0:08**
